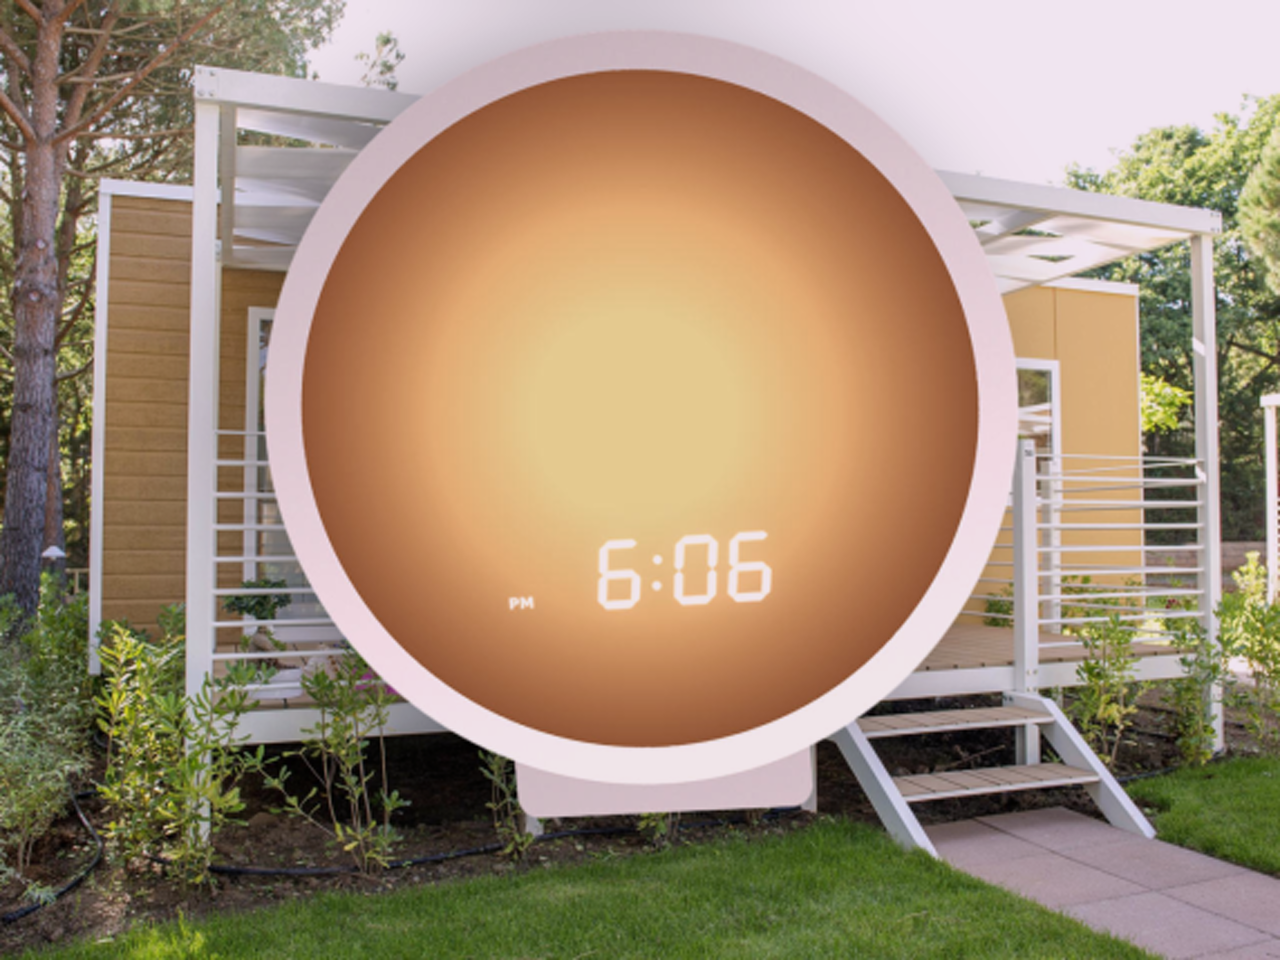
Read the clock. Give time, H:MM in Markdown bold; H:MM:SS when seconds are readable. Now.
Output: **6:06**
